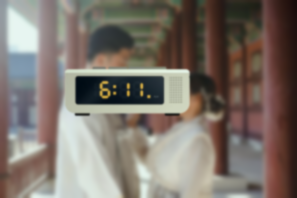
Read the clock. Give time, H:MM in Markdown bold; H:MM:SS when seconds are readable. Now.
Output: **6:11**
